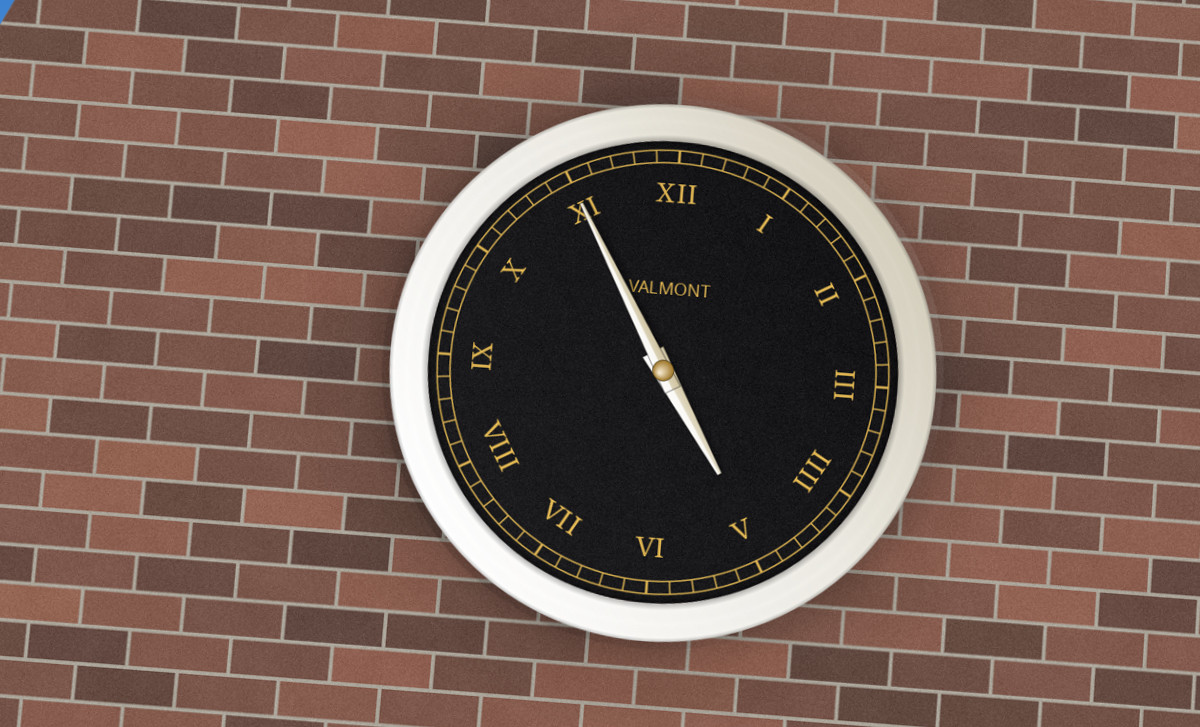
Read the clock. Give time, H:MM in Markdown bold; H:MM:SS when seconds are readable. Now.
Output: **4:55**
